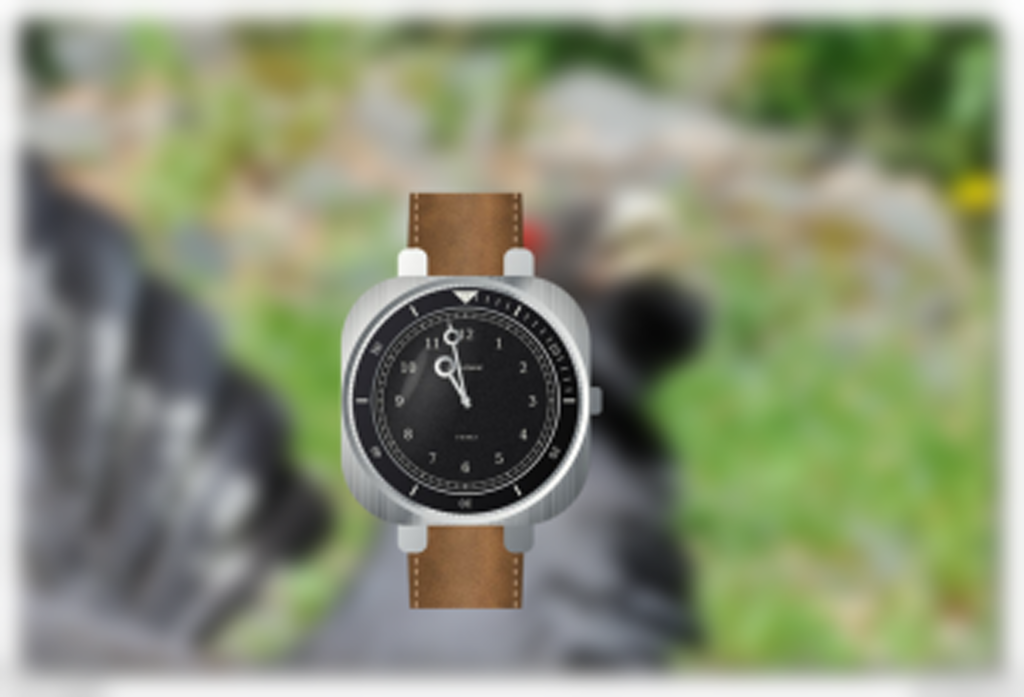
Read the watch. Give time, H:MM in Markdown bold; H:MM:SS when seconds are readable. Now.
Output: **10:58**
